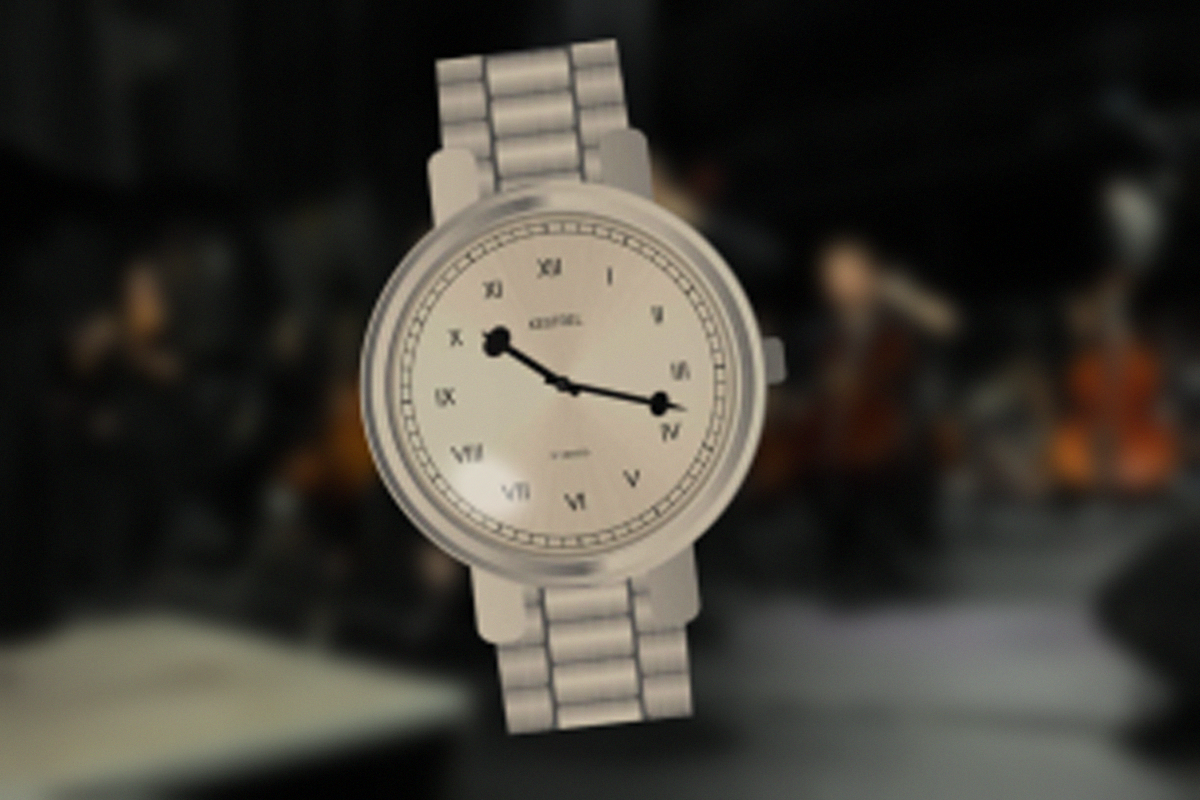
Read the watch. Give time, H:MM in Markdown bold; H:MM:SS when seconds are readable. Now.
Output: **10:18**
